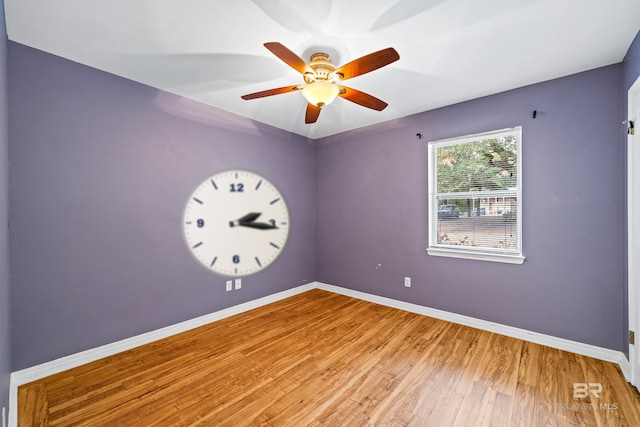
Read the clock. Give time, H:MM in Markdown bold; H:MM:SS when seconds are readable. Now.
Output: **2:16**
